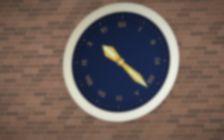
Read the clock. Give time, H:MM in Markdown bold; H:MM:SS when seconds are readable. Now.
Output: **10:22**
